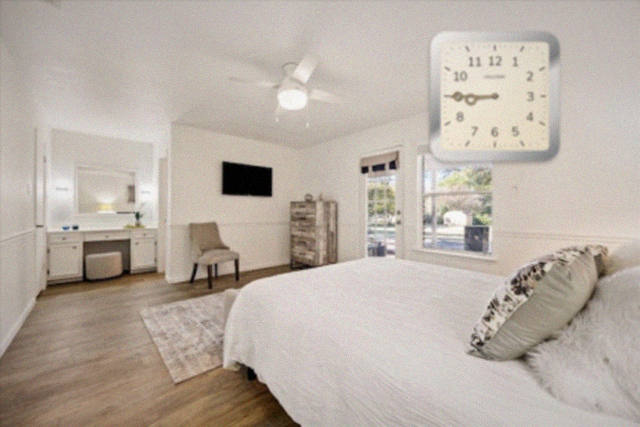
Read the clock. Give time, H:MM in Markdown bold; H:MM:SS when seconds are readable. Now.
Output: **8:45**
